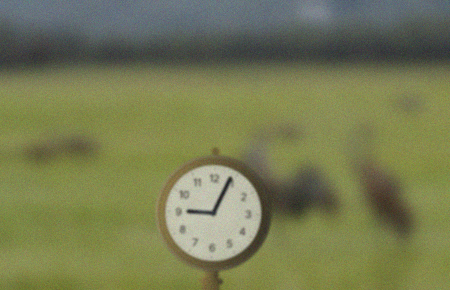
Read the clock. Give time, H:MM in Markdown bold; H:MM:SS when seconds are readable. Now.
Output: **9:04**
